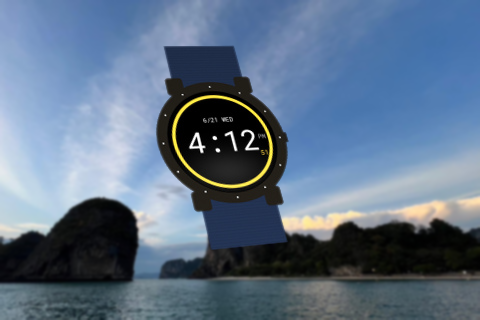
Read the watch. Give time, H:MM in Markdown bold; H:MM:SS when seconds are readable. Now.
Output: **4:12**
